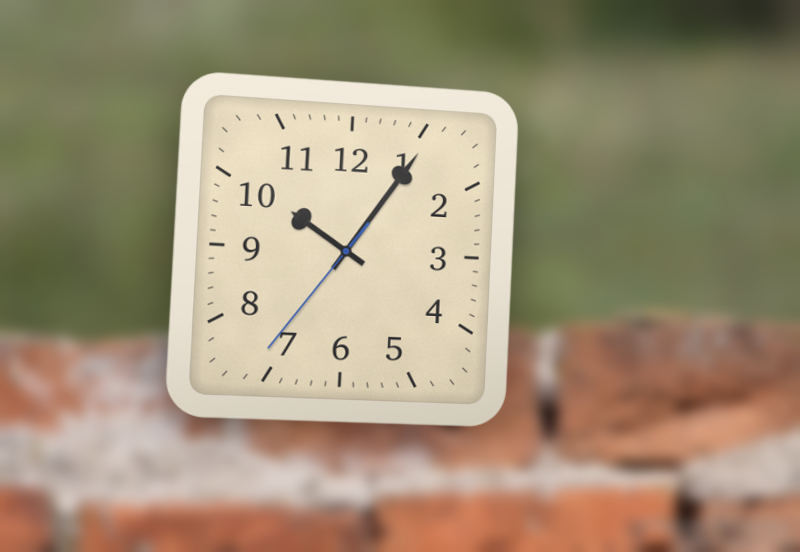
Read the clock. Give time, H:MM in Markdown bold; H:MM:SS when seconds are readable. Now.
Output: **10:05:36**
